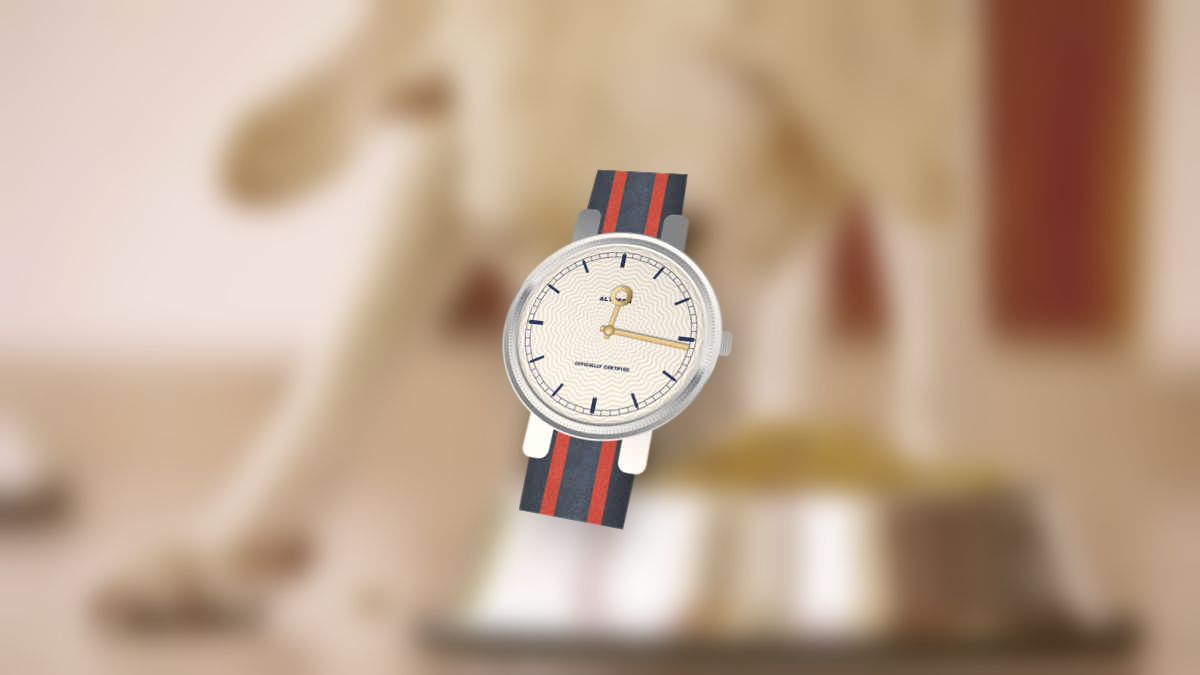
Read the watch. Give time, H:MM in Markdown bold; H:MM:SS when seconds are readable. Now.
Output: **12:16**
